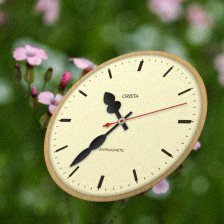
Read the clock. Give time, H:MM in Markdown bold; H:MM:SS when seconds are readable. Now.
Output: **10:36:12**
